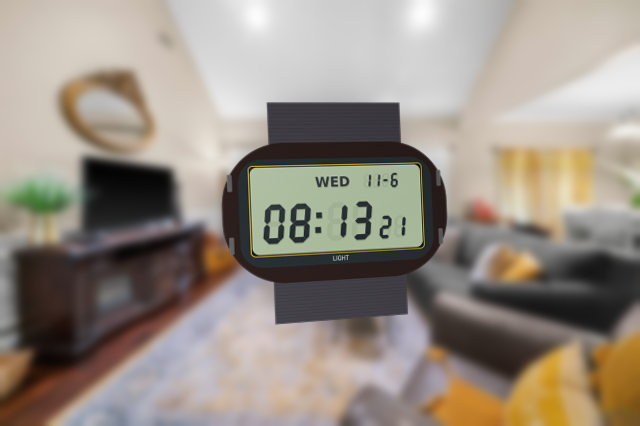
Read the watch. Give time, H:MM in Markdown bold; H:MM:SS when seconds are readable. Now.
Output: **8:13:21**
